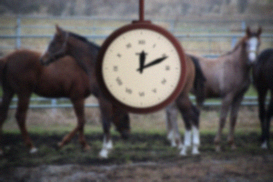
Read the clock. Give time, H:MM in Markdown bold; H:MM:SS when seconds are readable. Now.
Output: **12:11**
